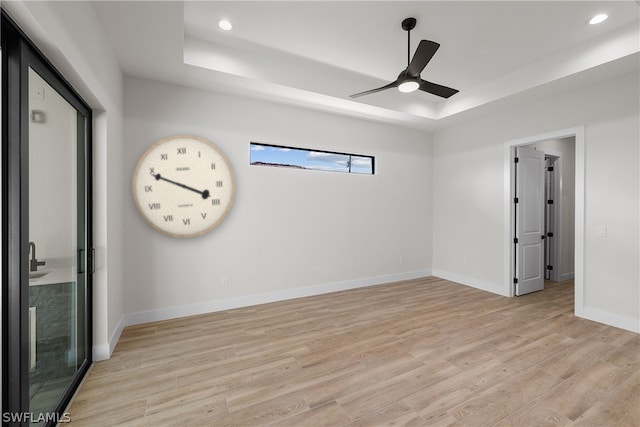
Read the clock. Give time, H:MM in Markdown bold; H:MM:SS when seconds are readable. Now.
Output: **3:49**
